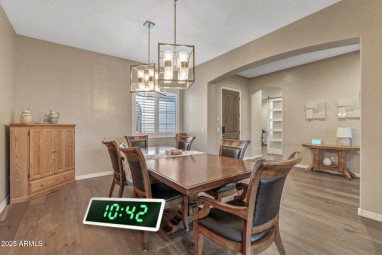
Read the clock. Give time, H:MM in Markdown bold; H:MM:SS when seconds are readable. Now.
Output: **10:42**
